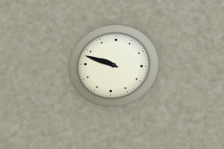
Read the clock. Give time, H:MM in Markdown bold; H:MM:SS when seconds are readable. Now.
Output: **9:48**
